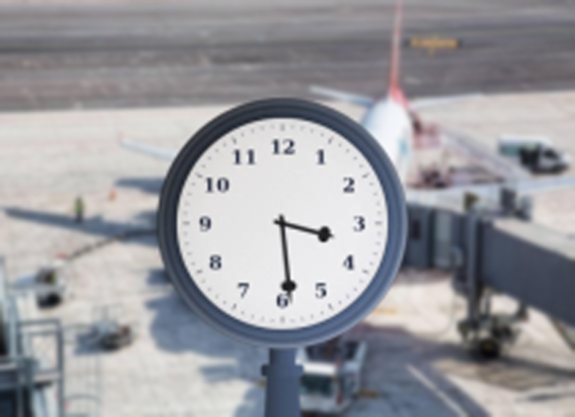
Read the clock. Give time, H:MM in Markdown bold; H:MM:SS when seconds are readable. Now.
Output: **3:29**
